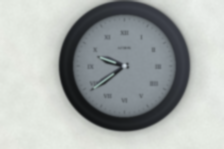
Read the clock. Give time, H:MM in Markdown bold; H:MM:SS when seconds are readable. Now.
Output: **9:39**
